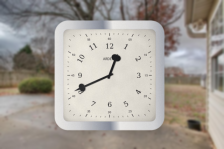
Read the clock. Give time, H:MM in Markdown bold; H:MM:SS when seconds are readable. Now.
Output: **12:41**
